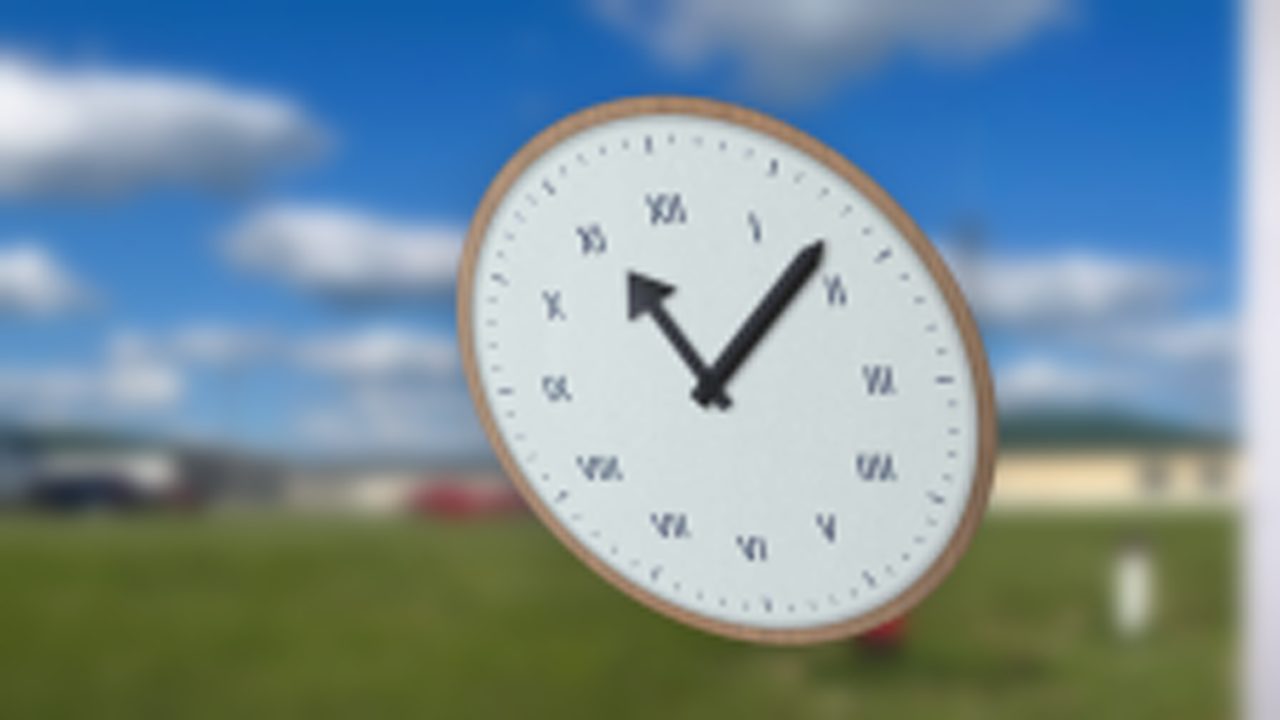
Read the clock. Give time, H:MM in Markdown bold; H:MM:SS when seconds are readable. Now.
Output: **11:08**
